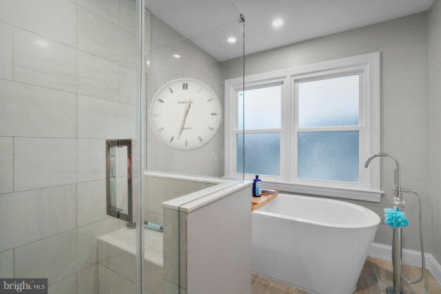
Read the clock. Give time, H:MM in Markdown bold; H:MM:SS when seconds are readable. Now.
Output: **12:33**
